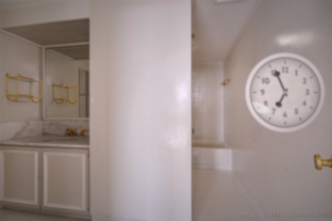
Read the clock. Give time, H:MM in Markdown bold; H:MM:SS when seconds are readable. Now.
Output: **6:56**
